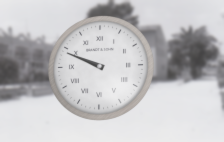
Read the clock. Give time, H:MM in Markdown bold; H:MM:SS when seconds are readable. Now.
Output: **9:49**
